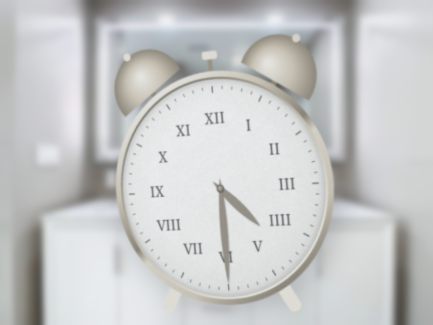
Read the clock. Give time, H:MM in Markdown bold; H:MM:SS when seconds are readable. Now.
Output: **4:30**
